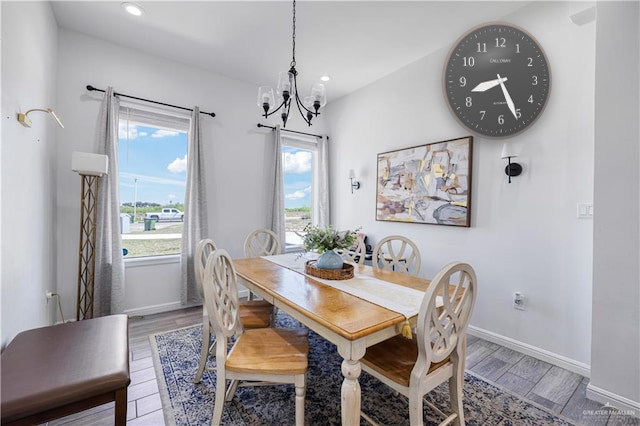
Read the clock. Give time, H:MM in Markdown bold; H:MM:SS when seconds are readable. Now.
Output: **8:26**
